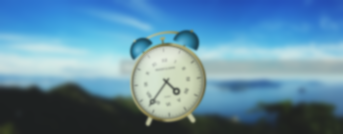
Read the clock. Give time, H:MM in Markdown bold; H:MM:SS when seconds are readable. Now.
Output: **4:37**
